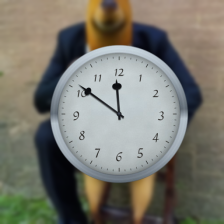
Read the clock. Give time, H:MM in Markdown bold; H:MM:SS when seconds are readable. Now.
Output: **11:51**
